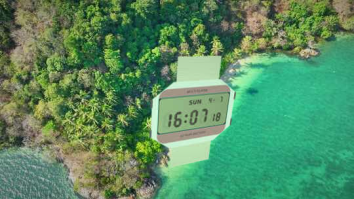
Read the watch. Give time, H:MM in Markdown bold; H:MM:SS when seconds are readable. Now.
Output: **16:07:18**
